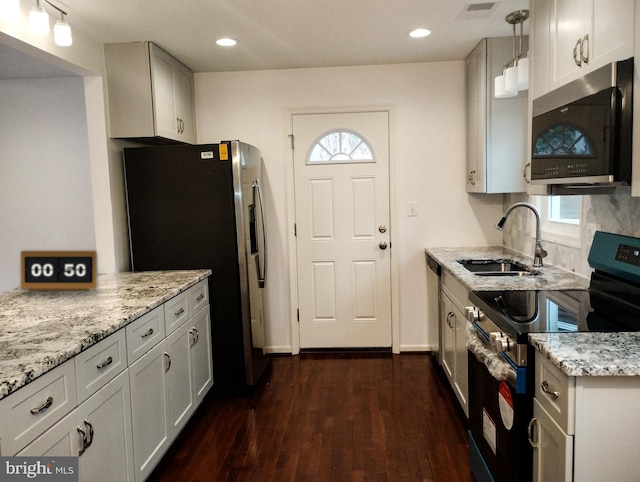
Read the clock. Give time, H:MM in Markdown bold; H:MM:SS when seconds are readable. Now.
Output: **0:50**
